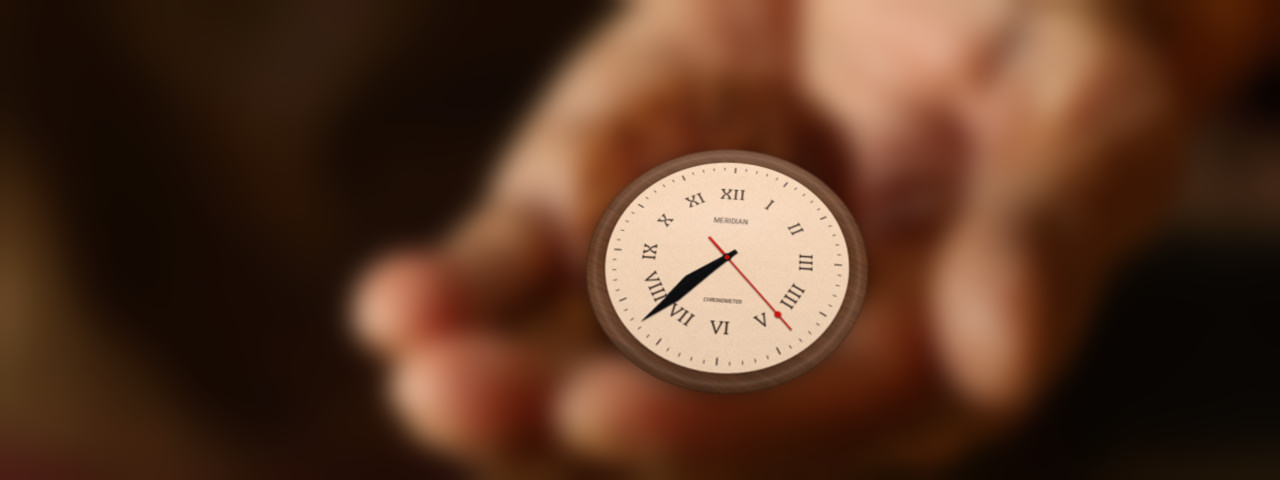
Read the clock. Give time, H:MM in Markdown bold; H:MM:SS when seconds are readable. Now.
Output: **7:37:23**
